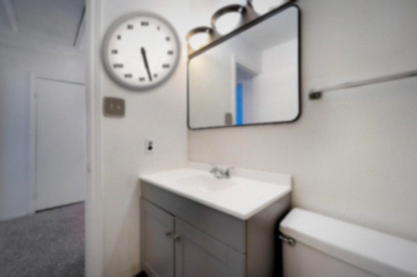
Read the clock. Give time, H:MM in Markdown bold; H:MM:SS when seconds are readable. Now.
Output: **5:27**
